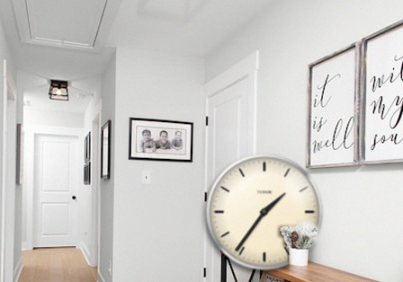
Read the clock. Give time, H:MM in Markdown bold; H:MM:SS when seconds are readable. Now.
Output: **1:36**
